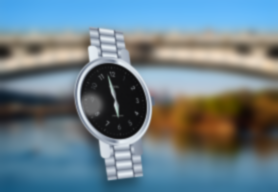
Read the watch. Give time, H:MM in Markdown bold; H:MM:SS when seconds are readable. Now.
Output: **5:58**
